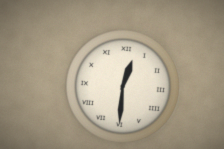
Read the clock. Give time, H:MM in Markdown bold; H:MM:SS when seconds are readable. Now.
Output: **12:30**
